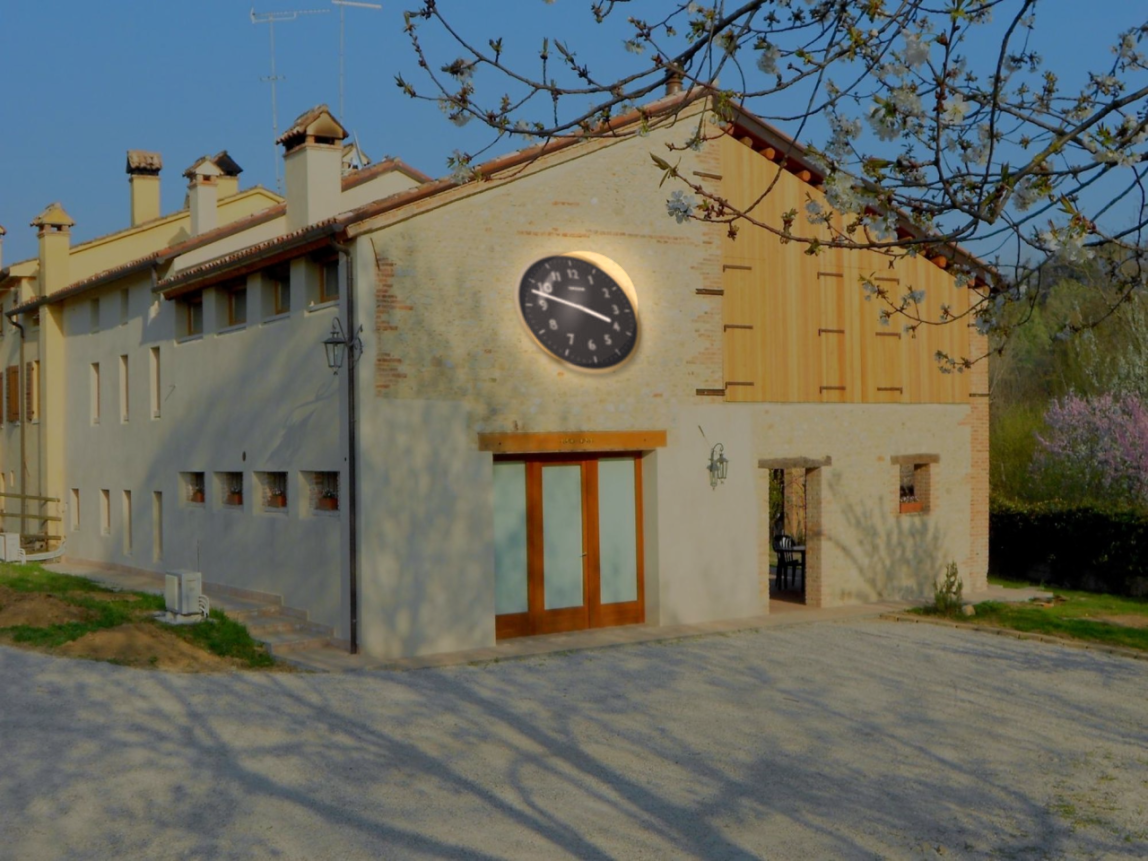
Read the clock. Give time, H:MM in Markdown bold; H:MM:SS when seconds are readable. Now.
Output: **3:48**
